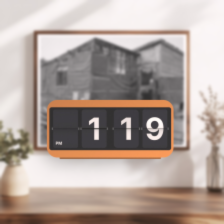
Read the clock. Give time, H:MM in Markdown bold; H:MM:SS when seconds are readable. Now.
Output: **1:19**
